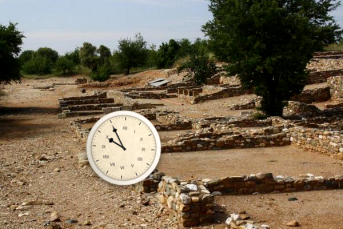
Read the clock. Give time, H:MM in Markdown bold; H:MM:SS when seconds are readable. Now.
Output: **9:55**
